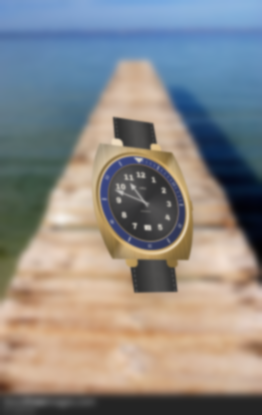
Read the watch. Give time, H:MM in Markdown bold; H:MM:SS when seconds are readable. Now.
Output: **10:48**
